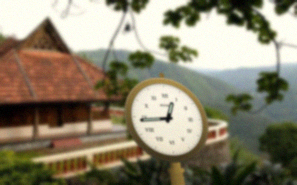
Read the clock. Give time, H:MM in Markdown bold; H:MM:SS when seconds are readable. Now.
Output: **12:44**
